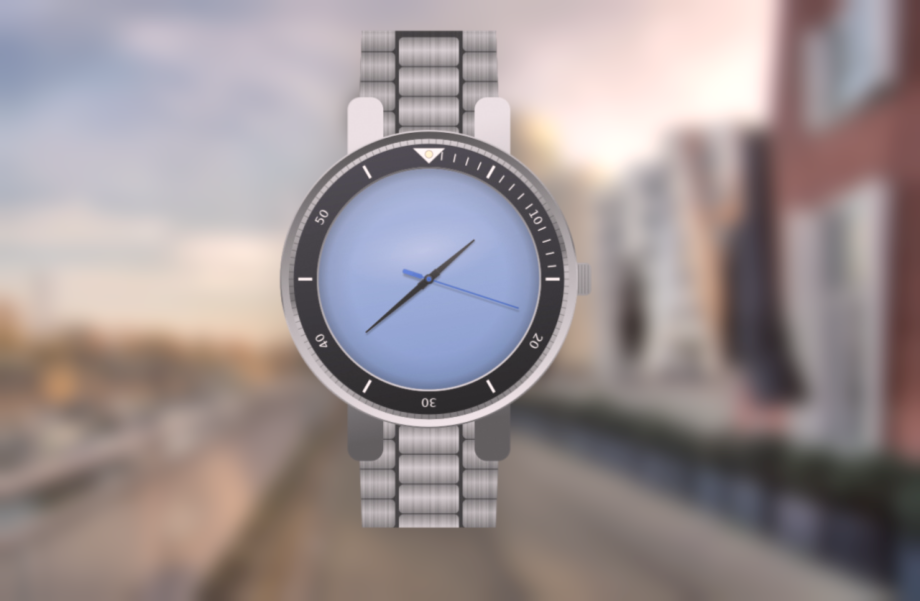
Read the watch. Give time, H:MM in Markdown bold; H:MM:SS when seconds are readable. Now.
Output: **1:38:18**
